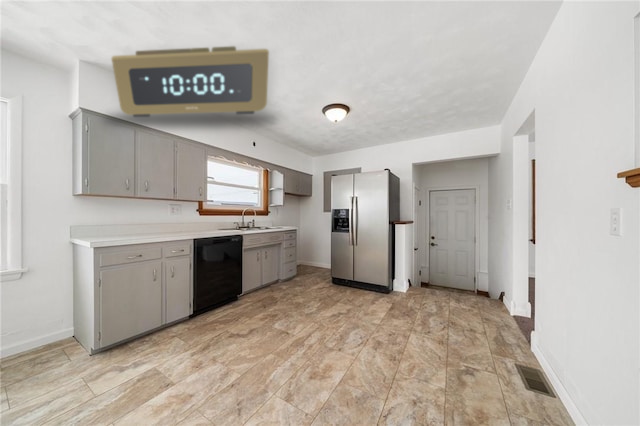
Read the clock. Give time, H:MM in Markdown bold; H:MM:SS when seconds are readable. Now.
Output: **10:00**
